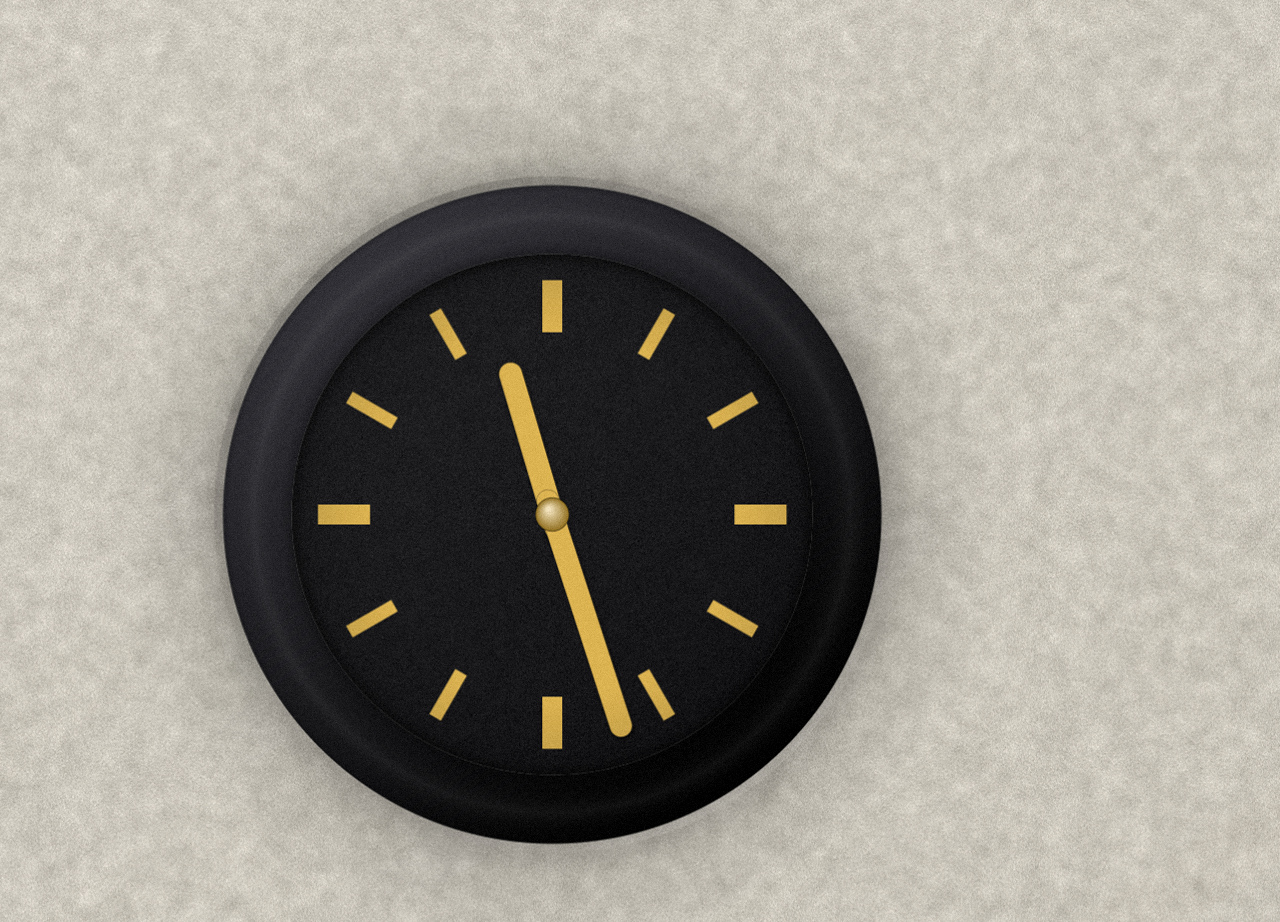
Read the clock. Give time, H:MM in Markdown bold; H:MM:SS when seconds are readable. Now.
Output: **11:27**
